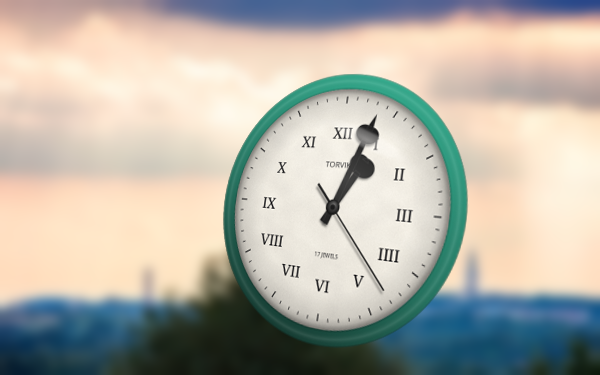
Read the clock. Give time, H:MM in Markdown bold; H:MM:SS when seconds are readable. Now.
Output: **1:03:23**
